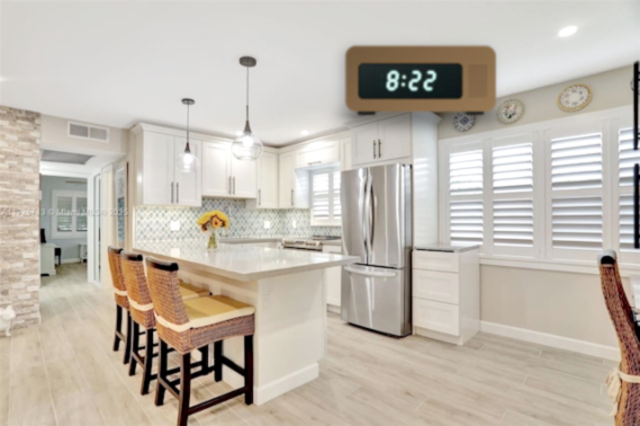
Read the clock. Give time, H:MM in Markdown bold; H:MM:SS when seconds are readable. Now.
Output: **8:22**
